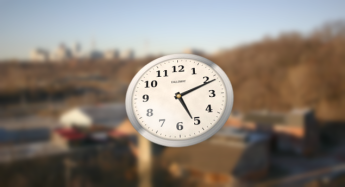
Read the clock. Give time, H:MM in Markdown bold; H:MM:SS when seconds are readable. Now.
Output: **5:11**
